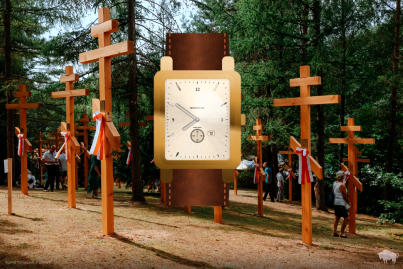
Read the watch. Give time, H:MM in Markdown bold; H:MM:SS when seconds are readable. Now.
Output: **7:51**
